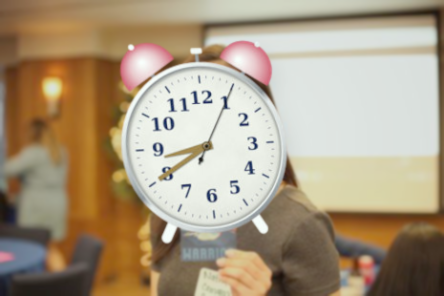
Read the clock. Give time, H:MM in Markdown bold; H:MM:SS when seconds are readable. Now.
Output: **8:40:05**
